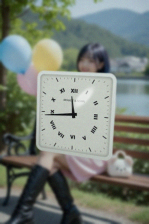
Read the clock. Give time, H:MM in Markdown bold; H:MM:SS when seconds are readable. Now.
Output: **11:44**
